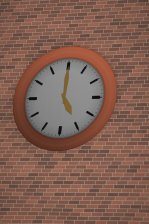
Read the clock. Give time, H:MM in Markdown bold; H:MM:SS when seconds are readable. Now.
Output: **5:00**
